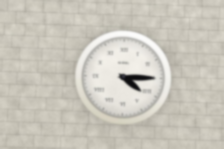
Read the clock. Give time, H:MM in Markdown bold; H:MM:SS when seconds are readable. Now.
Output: **4:15**
